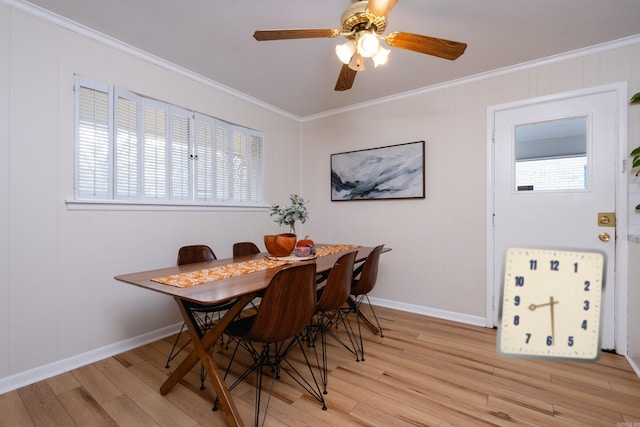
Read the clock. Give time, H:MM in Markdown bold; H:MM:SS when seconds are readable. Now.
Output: **8:29**
